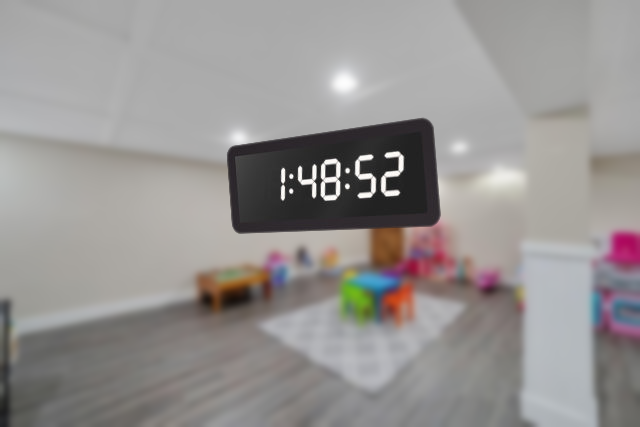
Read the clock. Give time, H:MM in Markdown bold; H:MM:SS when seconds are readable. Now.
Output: **1:48:52**
